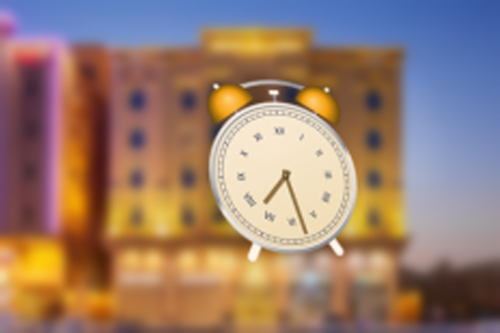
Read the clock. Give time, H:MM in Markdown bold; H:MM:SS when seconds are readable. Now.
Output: **7:28**
